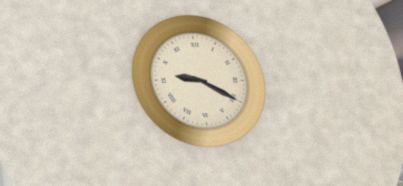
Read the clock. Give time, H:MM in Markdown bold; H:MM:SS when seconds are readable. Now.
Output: **9:20**
